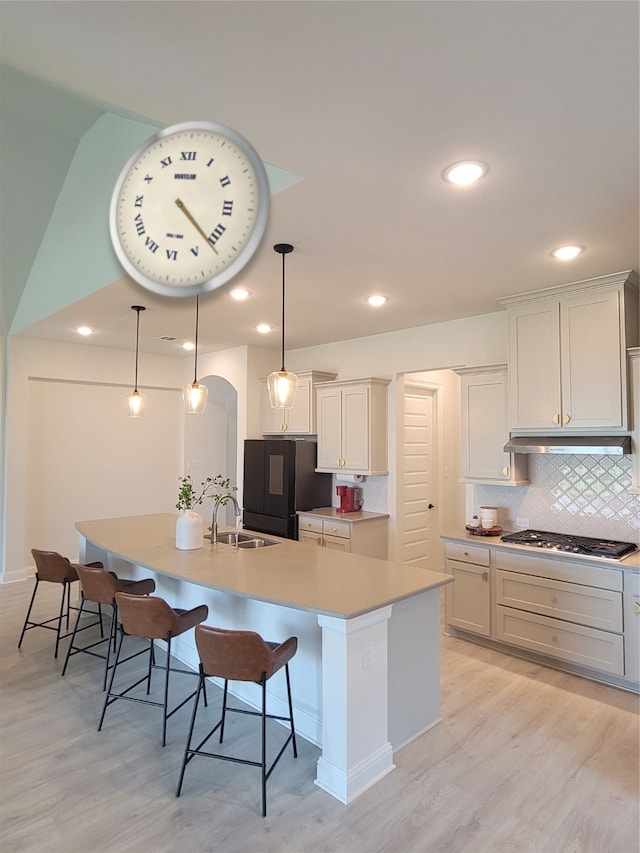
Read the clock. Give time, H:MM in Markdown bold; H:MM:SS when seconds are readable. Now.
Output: **4:22**
